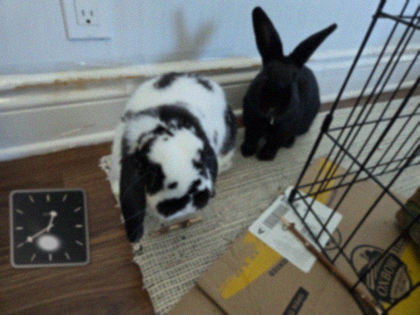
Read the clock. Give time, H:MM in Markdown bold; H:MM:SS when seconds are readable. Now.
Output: **12:40**
